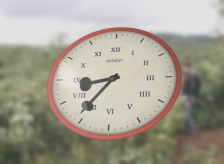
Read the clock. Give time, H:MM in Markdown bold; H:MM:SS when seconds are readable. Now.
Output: **8:36**
